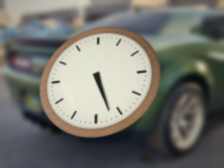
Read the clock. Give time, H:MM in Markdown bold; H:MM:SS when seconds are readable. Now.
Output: **5:27**
